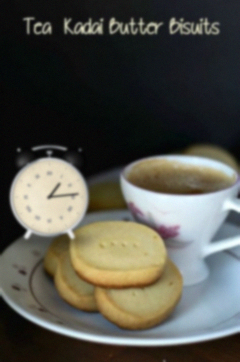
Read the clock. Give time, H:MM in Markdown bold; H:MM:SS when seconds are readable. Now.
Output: **1:14**
